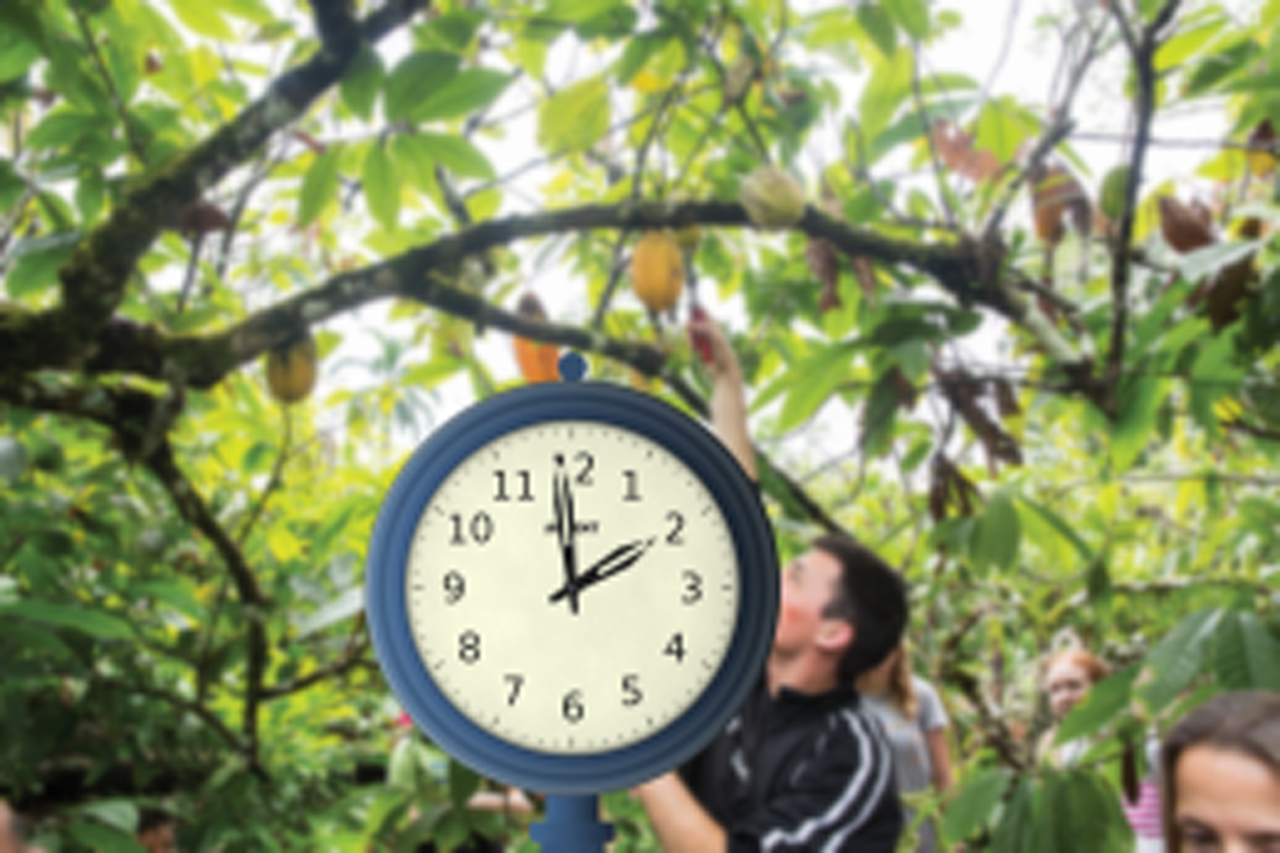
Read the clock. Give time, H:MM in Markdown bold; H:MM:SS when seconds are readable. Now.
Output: **1:59**
